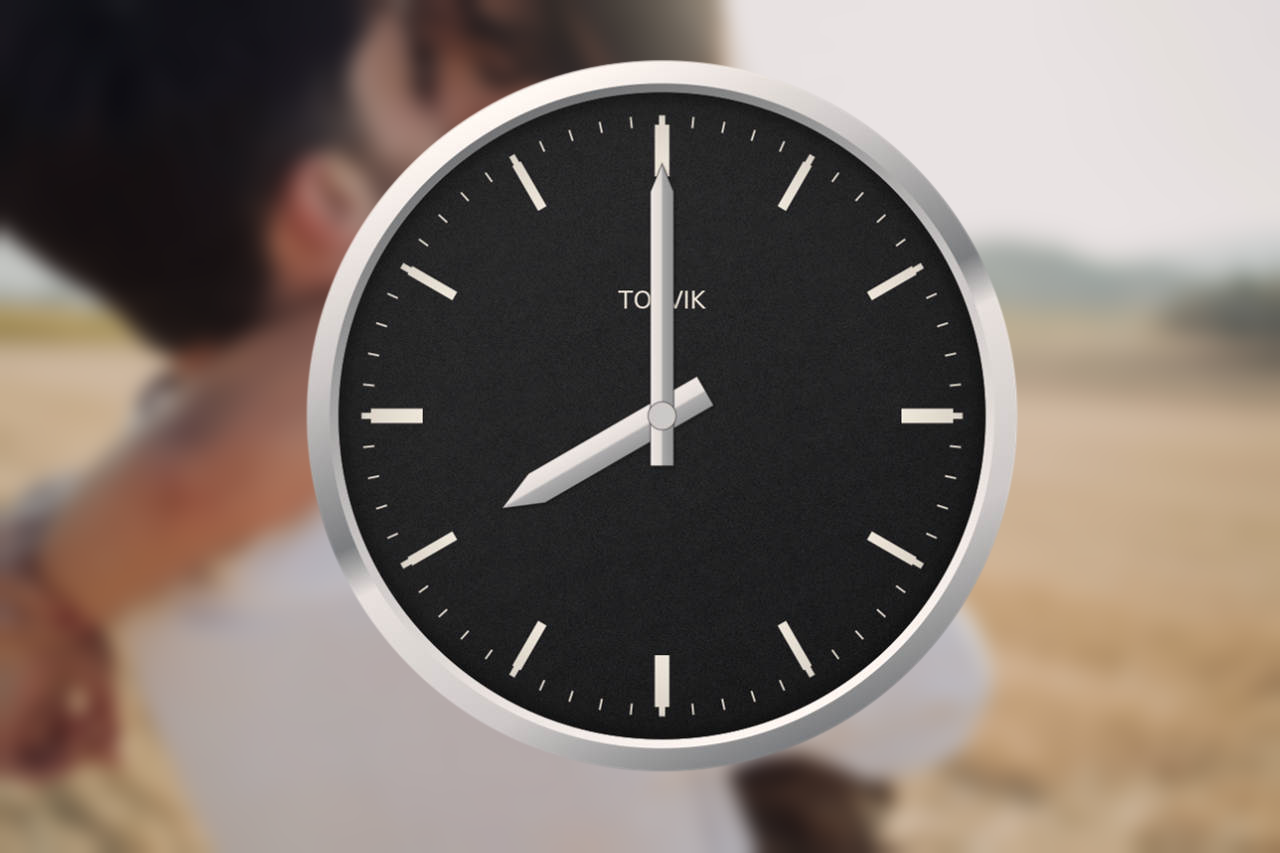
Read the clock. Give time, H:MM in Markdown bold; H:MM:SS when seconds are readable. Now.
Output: **8:00**
